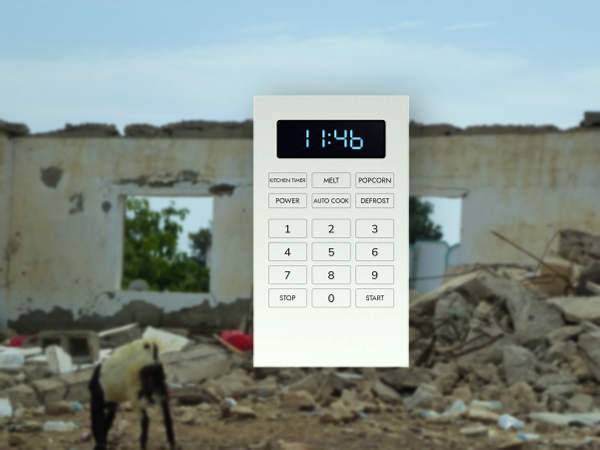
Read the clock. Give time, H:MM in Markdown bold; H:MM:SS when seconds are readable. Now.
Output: **11:46**
